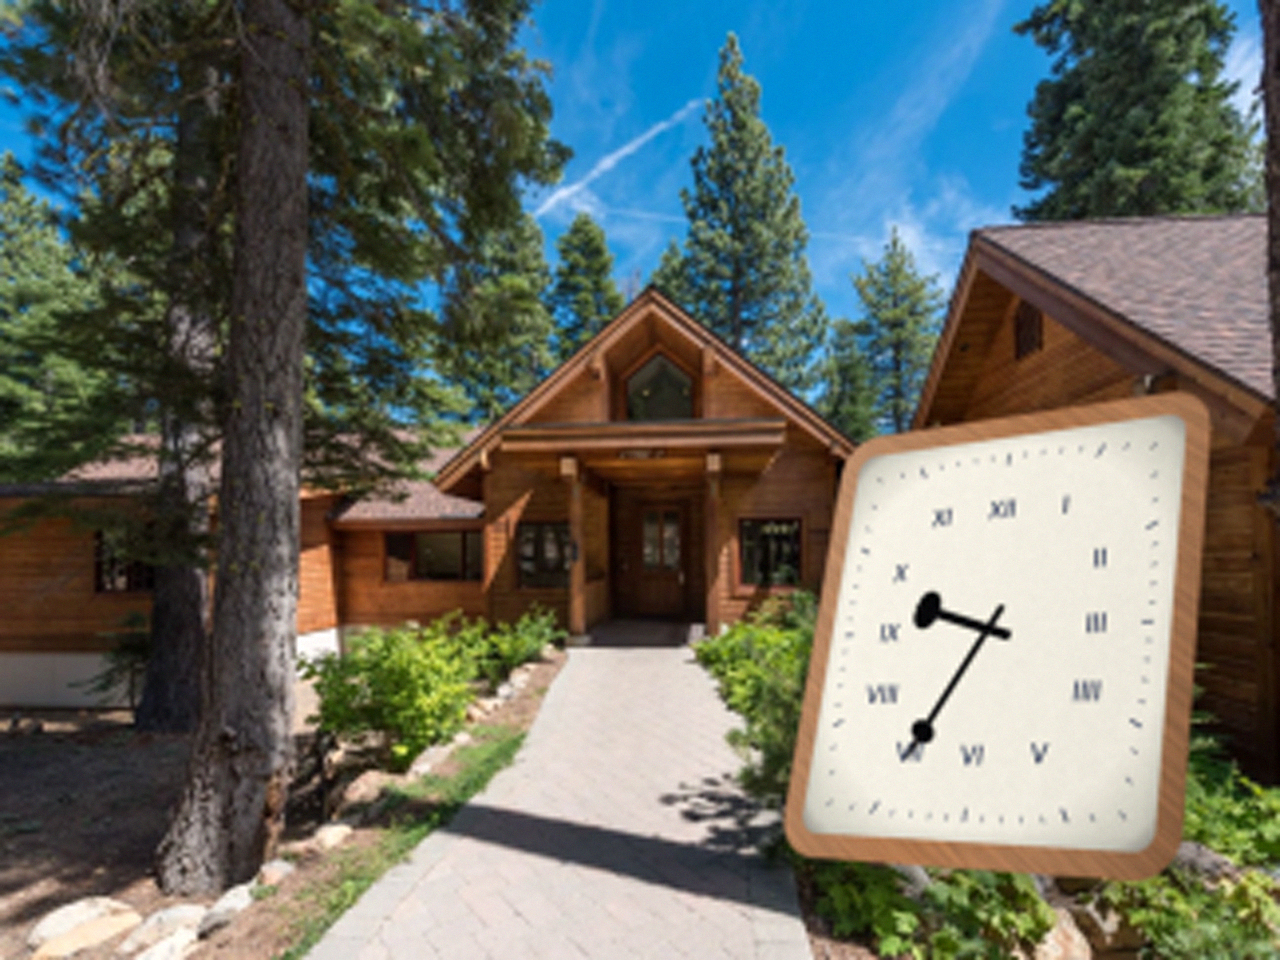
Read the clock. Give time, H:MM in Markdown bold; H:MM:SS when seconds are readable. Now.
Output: **9:35**
